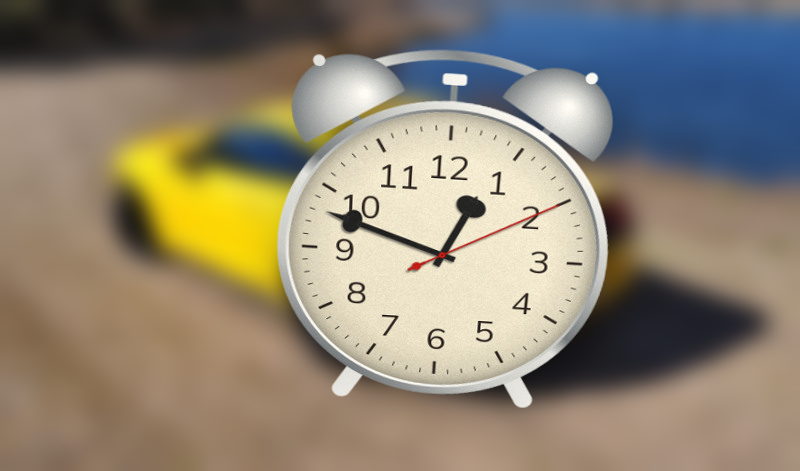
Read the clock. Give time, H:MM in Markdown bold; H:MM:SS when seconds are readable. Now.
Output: **12:48:10**
